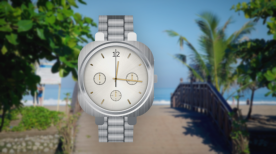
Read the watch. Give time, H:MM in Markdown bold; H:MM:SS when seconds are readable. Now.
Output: **12:16**
